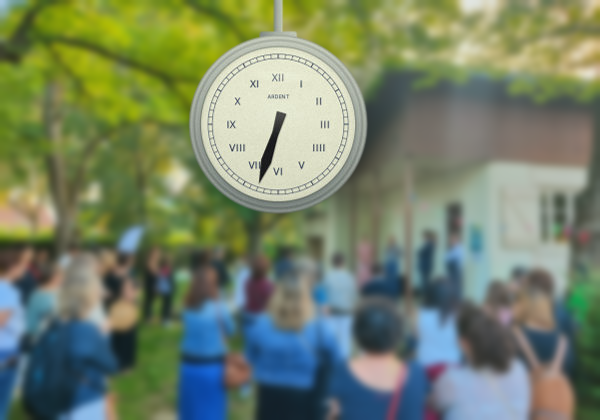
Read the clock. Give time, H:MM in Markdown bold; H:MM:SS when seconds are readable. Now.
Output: **6:33**
